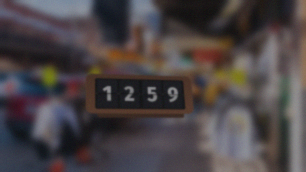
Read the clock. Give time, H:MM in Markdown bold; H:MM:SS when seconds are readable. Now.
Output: **12:59**
